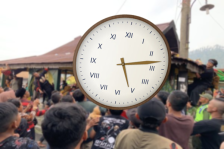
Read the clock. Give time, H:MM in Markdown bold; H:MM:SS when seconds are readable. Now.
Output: **5:13**
